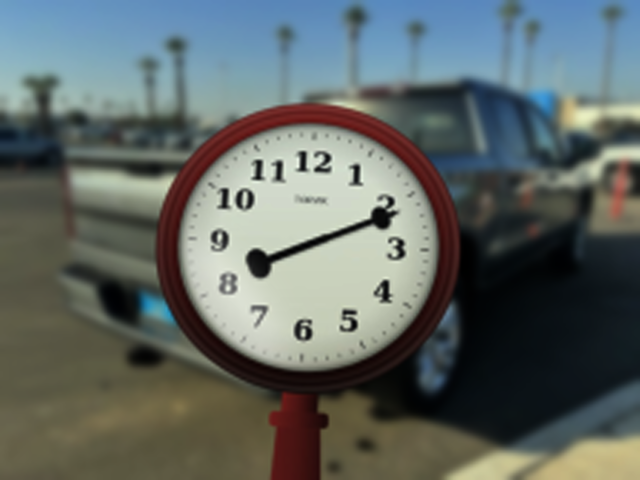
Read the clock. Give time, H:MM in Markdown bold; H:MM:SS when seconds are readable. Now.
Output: **8:11**
